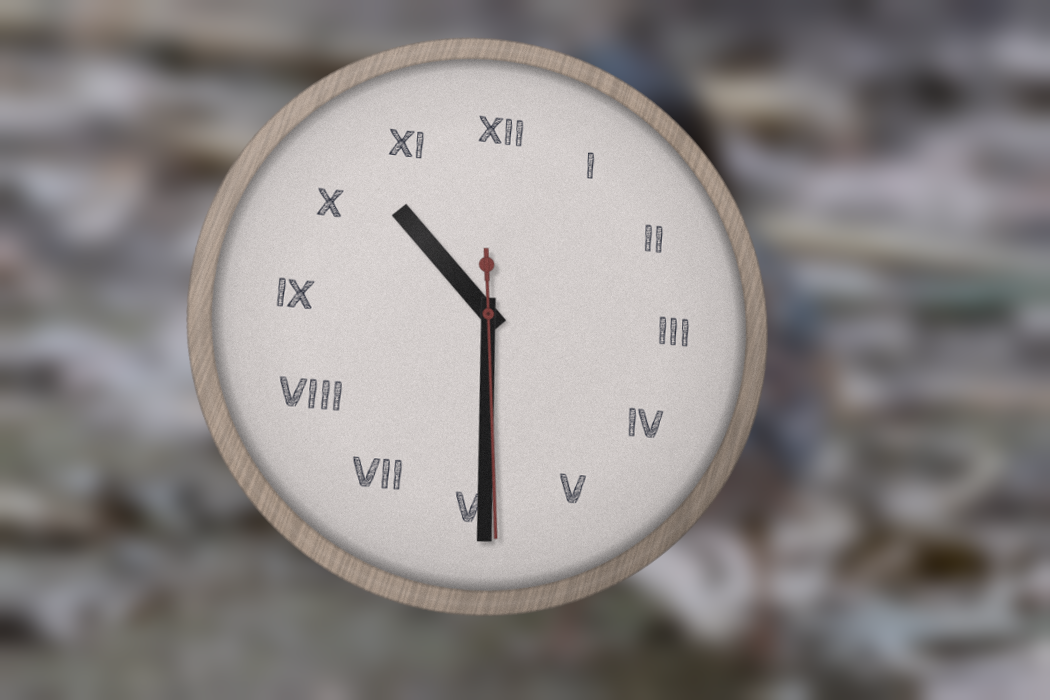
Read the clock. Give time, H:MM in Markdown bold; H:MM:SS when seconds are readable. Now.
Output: **10:29:29**
